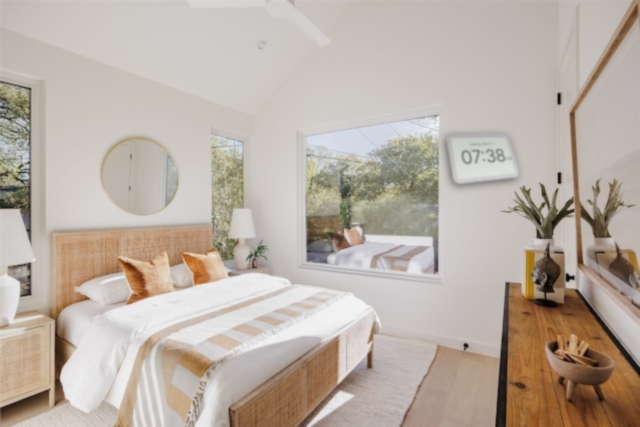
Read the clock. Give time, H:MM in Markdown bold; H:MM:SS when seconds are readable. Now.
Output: **7:38**
